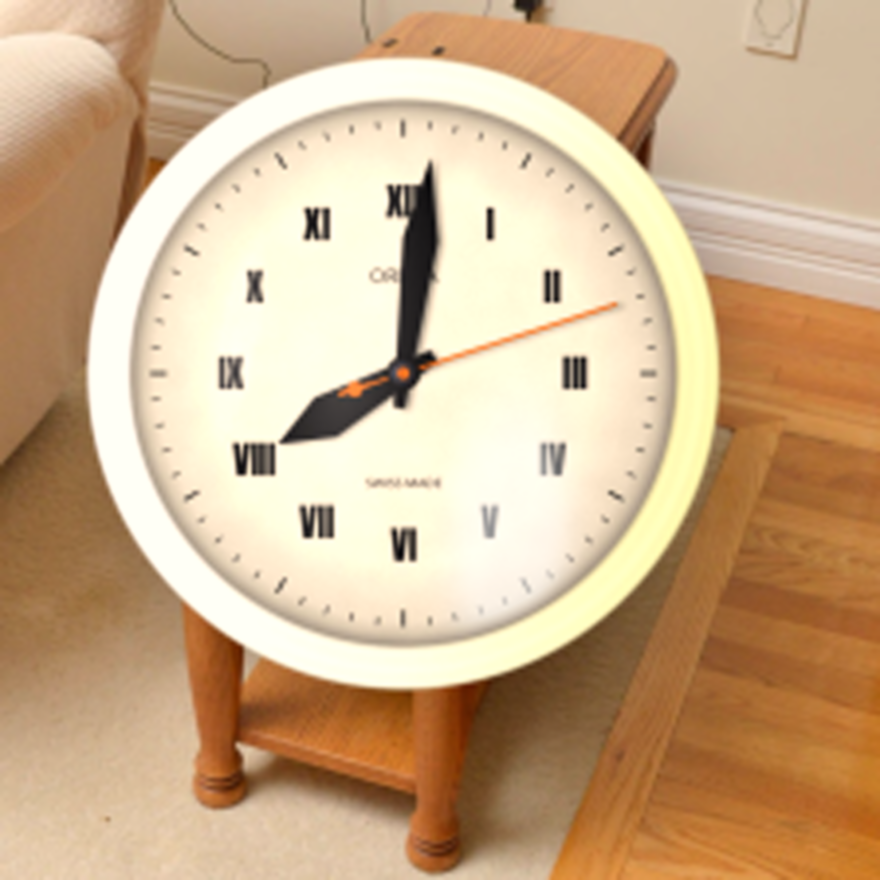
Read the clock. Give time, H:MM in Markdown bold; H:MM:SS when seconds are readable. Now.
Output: **8:01:12**
